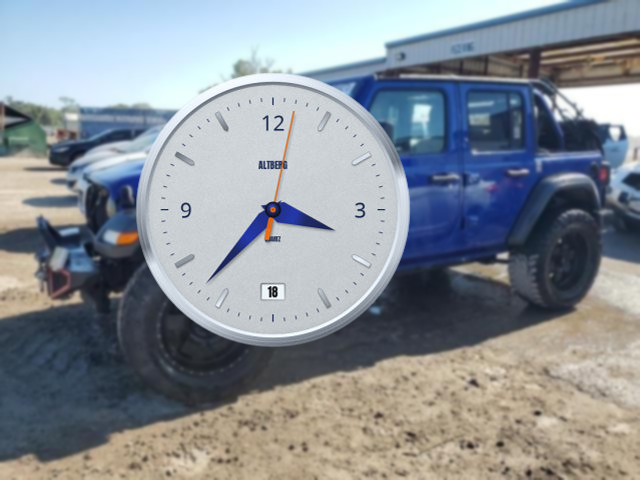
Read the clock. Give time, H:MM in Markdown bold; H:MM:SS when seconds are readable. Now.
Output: **3:37:02**
